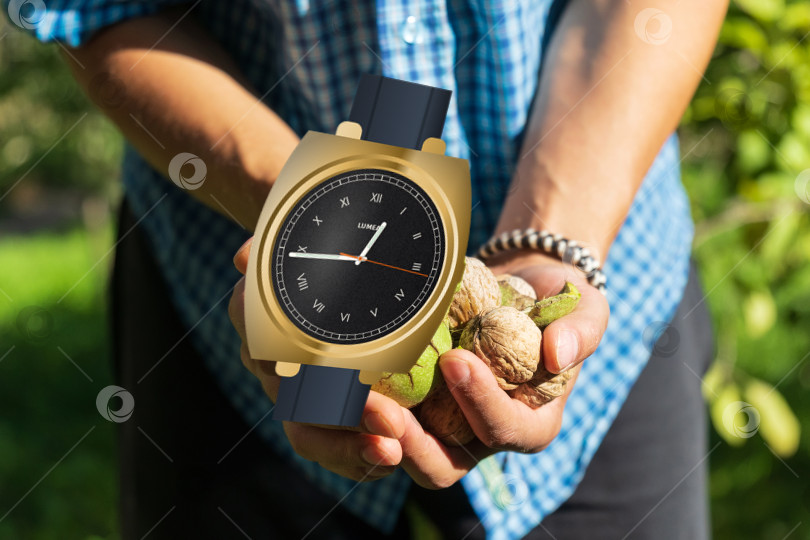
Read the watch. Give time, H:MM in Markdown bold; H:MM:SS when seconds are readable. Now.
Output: **12:44:16**
